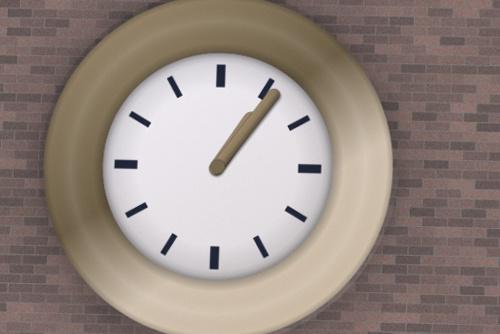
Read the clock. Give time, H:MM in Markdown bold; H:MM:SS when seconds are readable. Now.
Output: **1:06**
